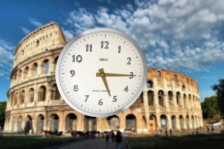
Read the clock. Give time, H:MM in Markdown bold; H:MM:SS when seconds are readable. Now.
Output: **5:15**
